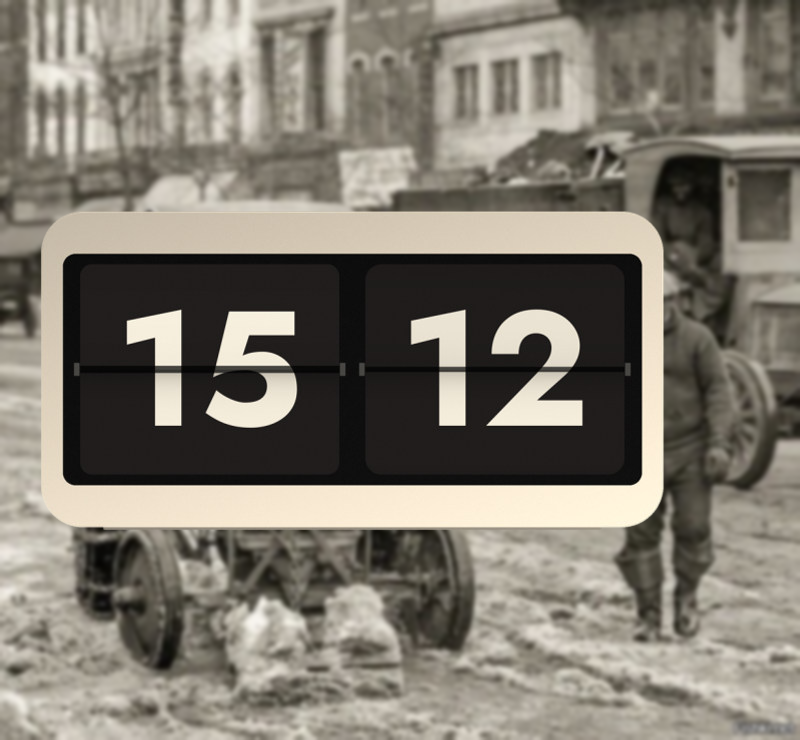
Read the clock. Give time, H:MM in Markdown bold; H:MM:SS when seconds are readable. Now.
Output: **15:12**
